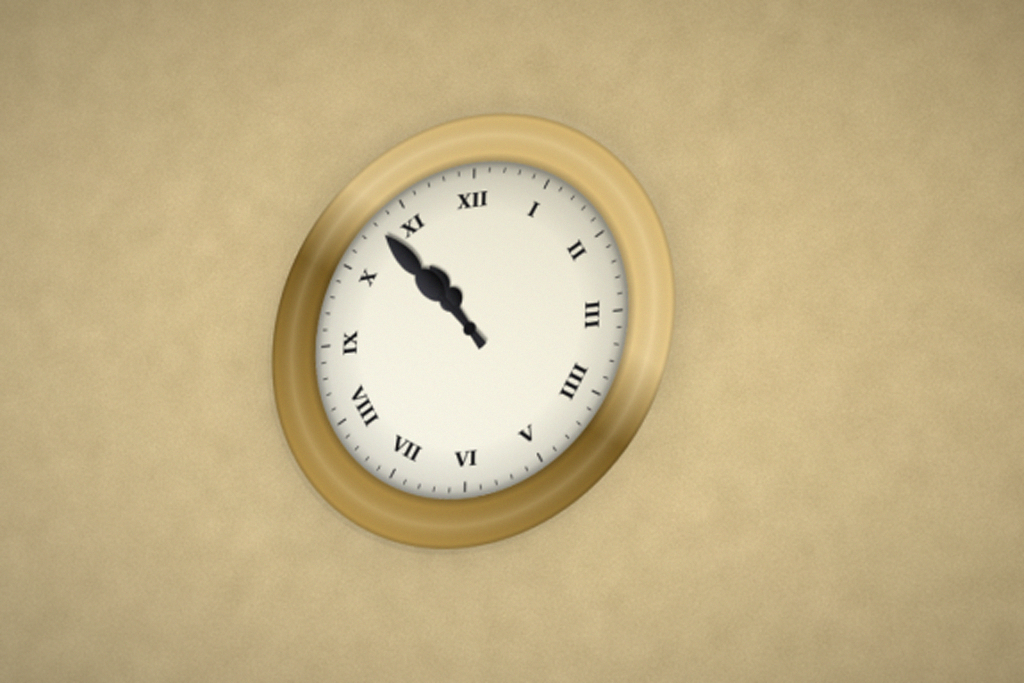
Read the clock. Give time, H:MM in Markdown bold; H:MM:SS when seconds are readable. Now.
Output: **10:53**
